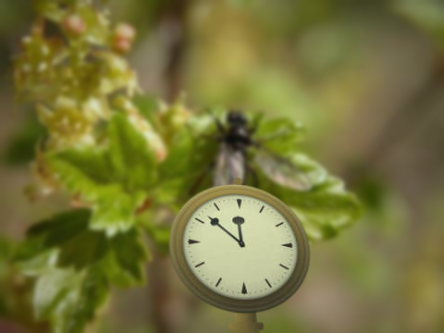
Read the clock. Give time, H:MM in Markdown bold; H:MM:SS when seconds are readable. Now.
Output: **11:52**
